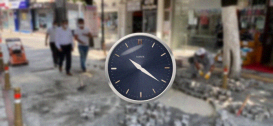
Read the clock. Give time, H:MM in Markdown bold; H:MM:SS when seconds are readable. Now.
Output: **10:21**
